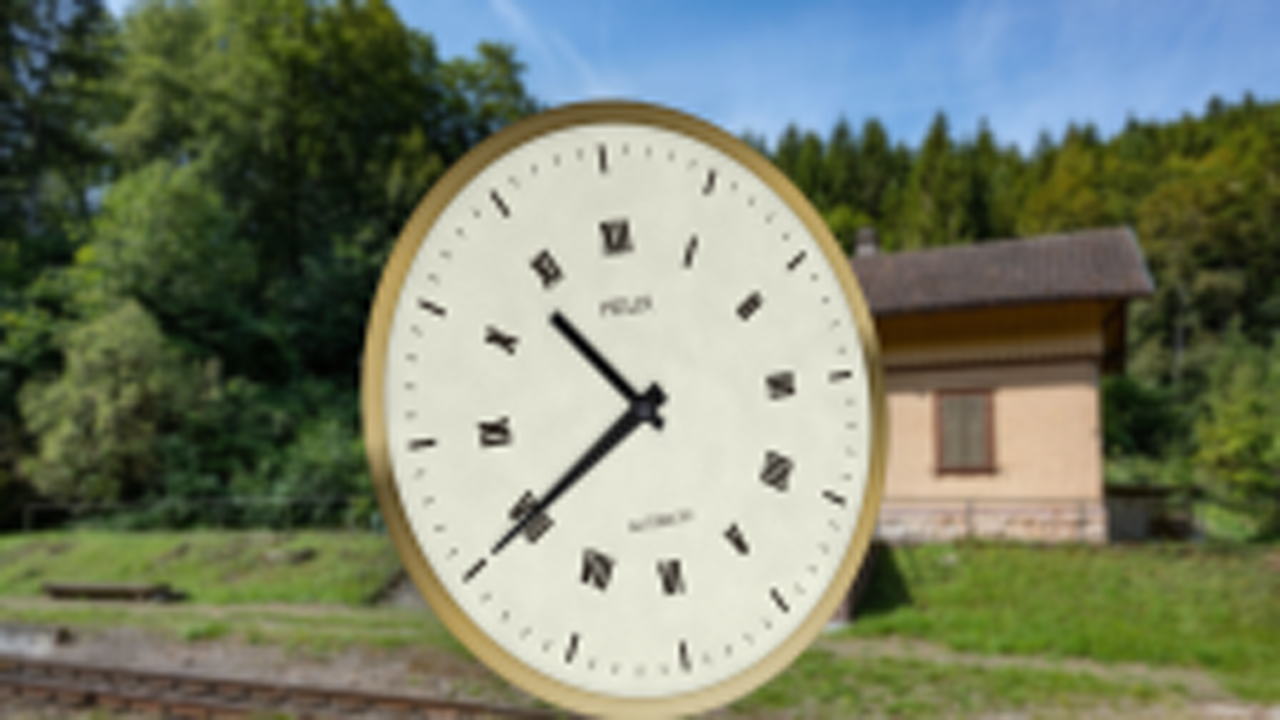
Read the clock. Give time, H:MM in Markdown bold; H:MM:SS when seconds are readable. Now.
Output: **10:40**
